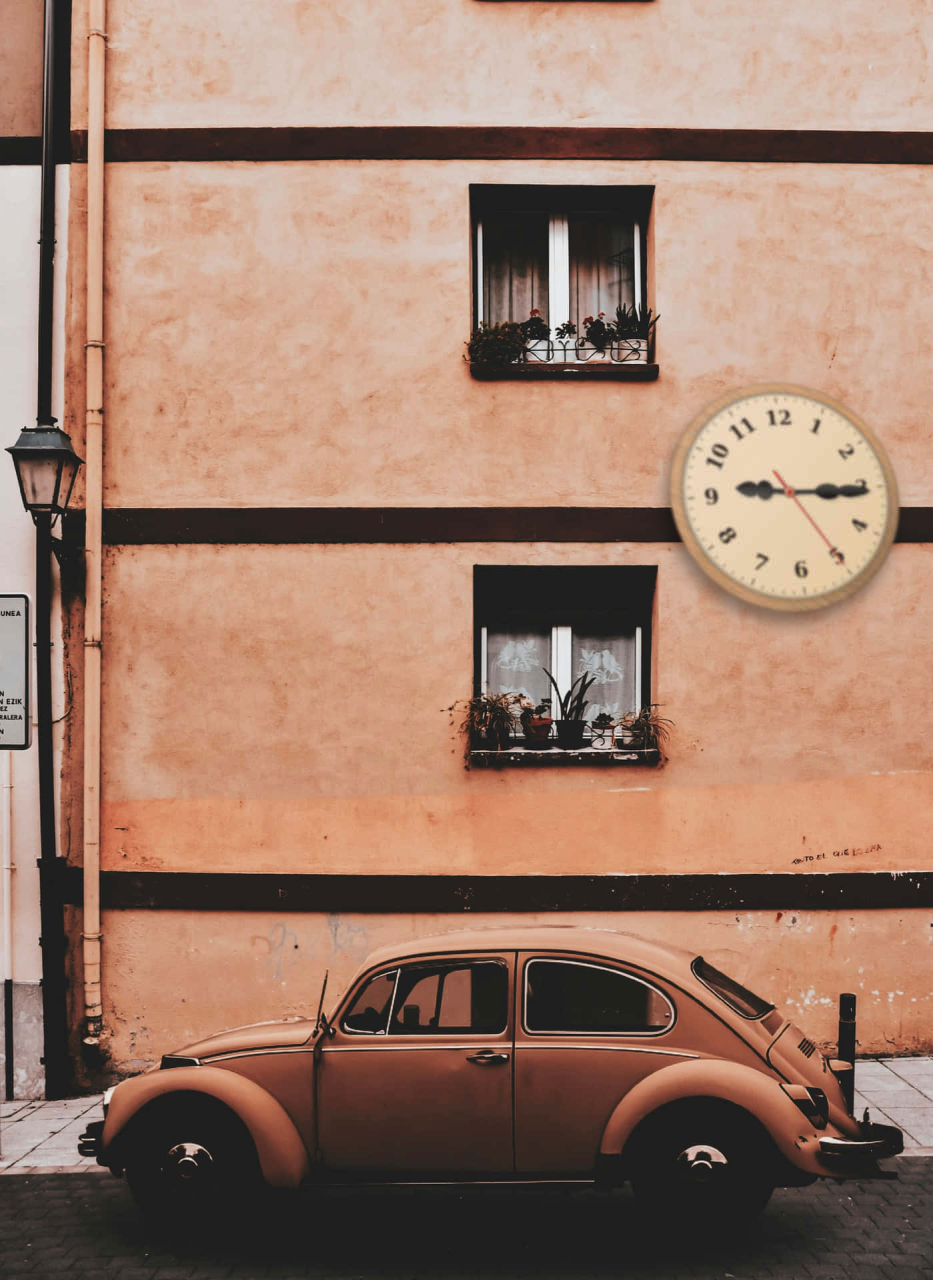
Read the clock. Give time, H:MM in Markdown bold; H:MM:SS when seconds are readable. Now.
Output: **9:15:25**
